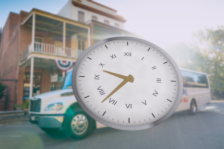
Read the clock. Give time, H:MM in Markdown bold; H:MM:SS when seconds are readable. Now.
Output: **9:37**
